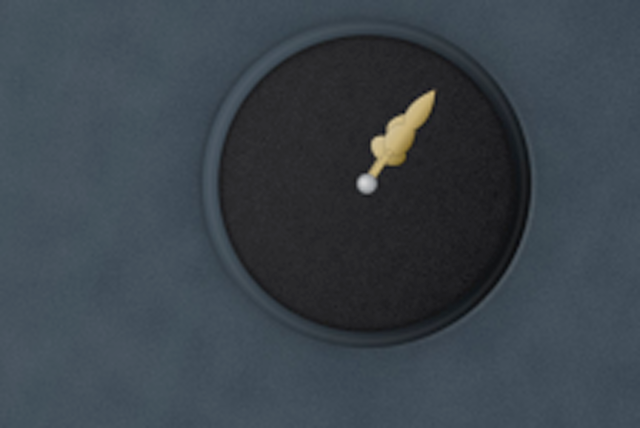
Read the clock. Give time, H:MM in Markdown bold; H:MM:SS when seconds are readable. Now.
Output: **1:06**
